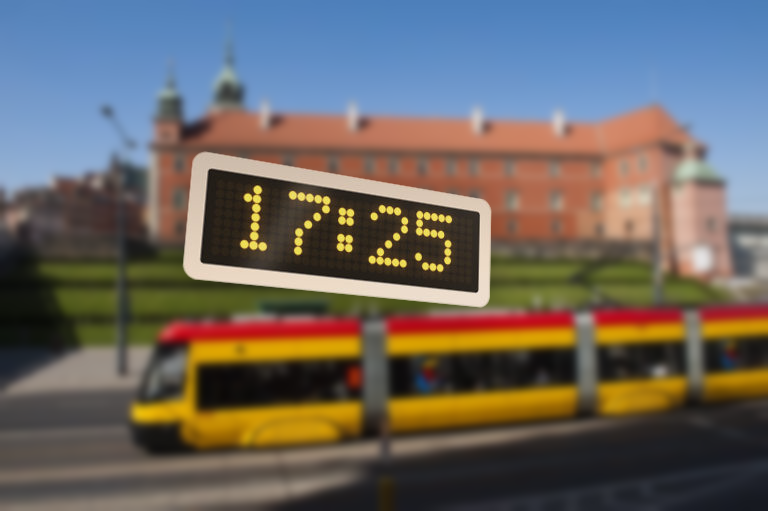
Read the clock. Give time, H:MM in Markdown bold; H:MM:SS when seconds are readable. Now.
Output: **17:25**
